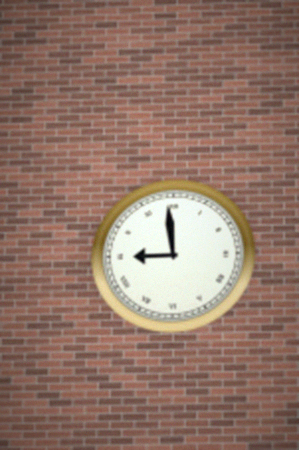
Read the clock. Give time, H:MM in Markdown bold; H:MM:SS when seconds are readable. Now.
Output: **8:59**
